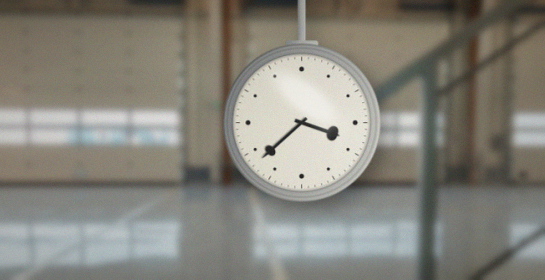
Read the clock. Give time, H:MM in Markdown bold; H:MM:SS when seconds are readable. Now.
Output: **3:38**
